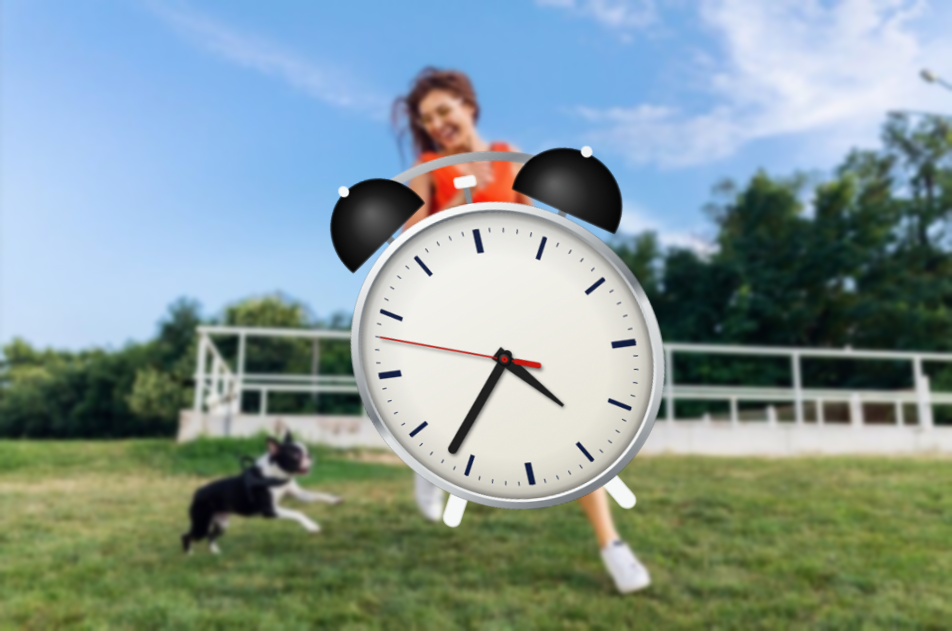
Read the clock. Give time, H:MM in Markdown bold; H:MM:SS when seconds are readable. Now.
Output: **4:36:48**
